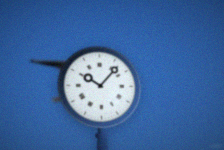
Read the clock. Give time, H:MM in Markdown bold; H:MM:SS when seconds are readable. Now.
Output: **10:07**
